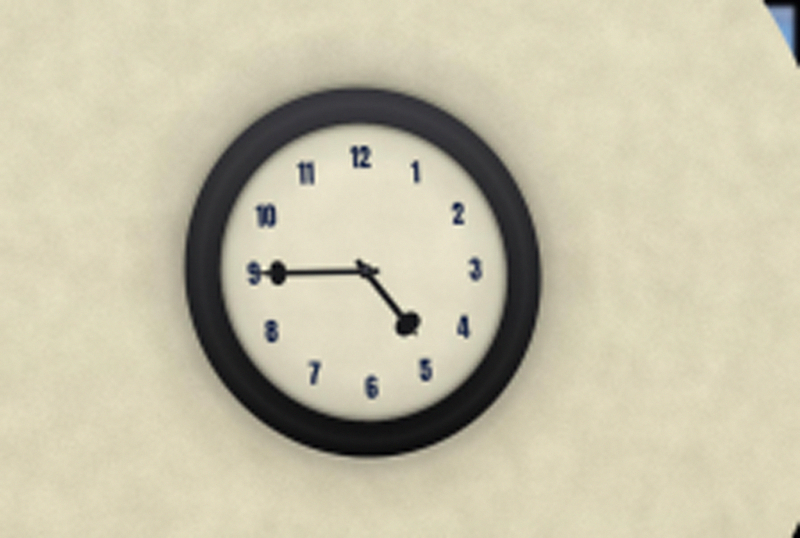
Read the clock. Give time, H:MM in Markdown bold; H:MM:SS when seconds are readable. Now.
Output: **4:45**
